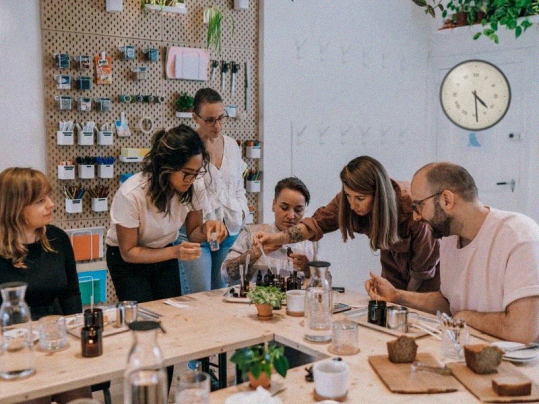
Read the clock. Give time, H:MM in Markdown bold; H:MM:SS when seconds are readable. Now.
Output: **4:29**
